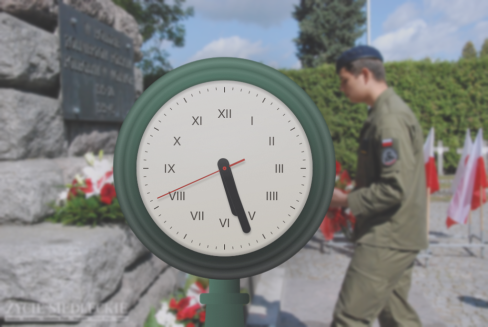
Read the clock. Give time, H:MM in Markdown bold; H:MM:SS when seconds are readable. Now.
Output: **5:26:41**
